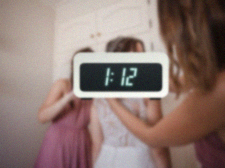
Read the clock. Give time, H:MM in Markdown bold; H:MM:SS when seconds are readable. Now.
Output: **1:12**
